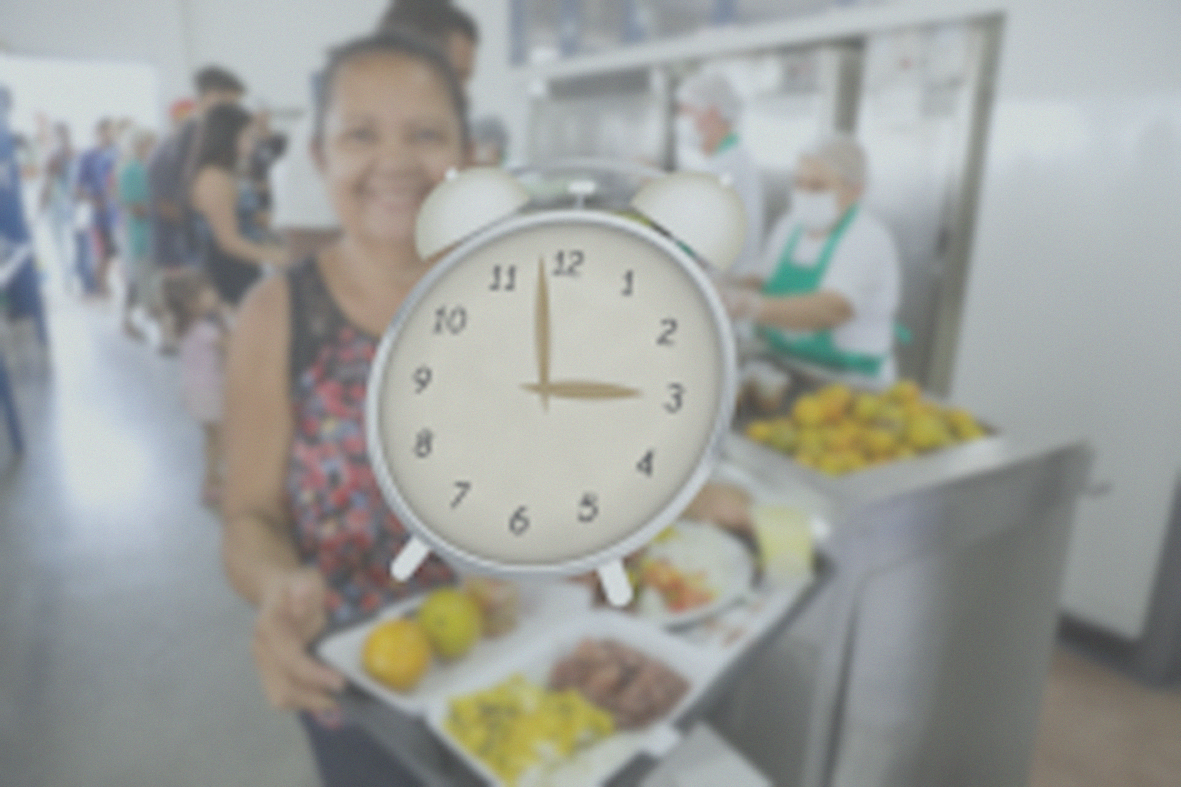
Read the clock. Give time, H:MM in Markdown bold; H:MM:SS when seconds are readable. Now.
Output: **2:58**
